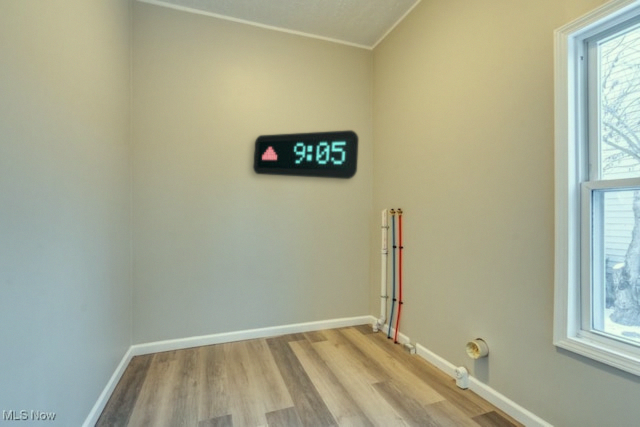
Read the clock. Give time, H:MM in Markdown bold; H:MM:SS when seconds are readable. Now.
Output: **9:05**
